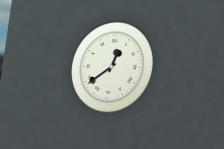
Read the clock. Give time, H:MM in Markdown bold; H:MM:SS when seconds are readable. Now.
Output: **12:39**
